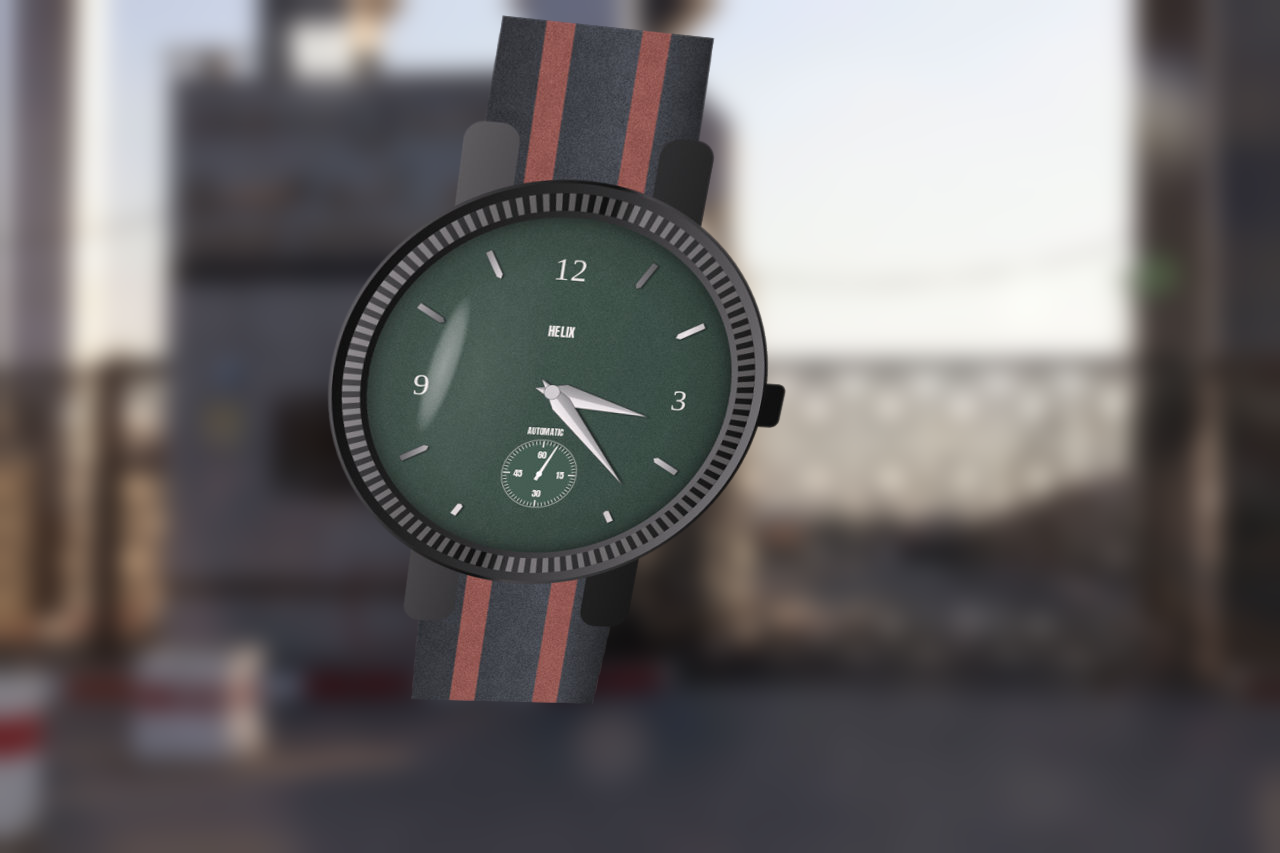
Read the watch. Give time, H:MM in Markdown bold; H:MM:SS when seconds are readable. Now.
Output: **3:23:04**
